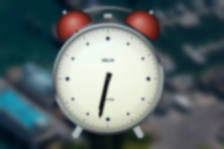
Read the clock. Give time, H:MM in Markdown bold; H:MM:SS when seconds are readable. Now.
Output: **6:32**
